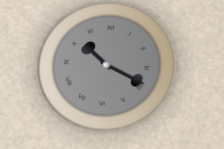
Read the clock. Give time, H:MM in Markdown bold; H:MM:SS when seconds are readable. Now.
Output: **10:19**
